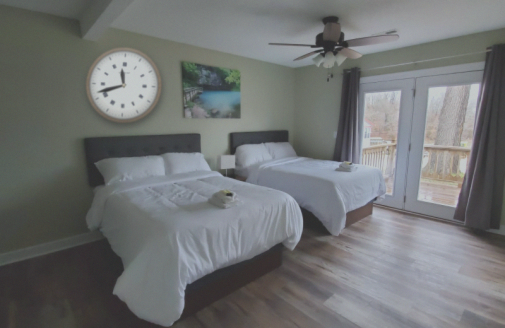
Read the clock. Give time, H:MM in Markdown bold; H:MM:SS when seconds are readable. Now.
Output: **11:42**
